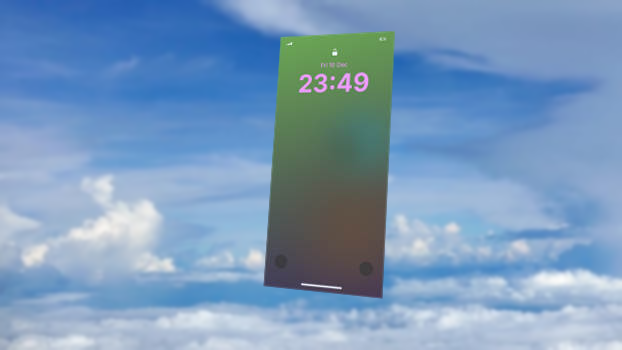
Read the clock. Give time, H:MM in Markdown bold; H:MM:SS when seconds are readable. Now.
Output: **23:49**
